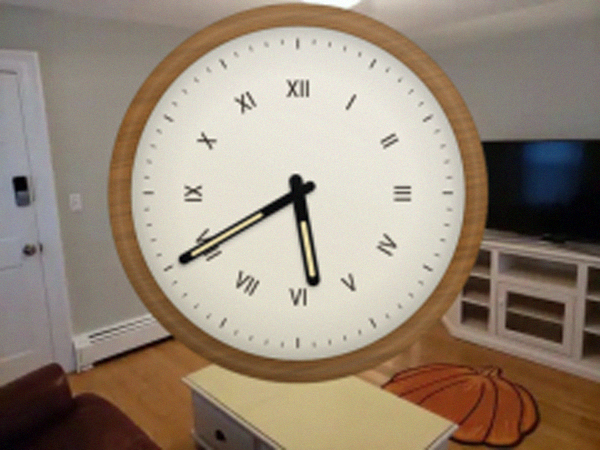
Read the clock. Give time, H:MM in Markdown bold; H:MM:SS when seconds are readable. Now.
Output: **5:40**
